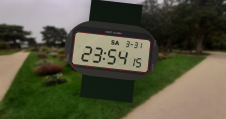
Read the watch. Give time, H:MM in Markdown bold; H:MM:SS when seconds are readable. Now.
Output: **23:54:15**
